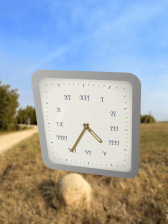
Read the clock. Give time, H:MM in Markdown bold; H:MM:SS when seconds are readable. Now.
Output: **4:35**
